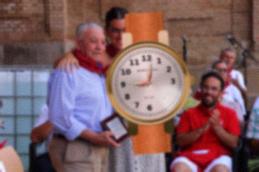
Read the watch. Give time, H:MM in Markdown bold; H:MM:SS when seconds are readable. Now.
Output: **9:02**
